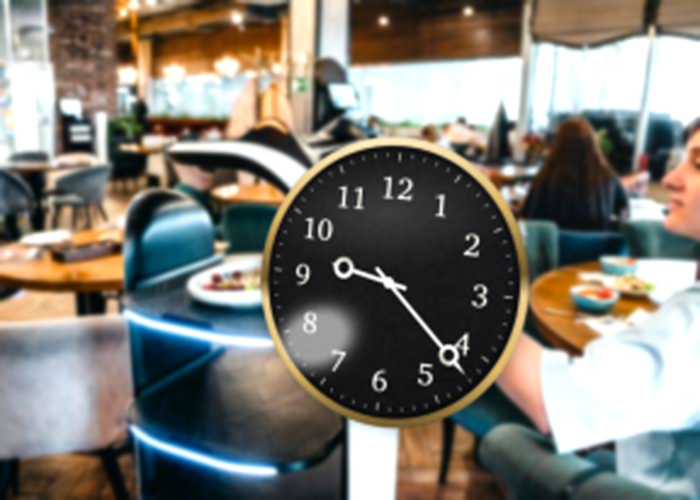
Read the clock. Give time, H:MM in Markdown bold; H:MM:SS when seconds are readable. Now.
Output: **9:22**
